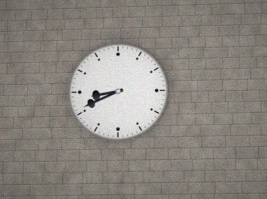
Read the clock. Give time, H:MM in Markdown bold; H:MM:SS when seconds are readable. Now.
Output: **8:41**
